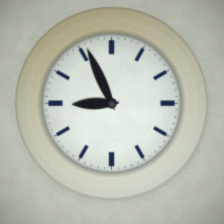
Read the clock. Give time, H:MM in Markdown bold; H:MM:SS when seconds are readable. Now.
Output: **8:56**
